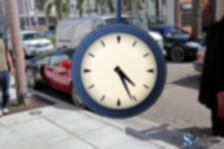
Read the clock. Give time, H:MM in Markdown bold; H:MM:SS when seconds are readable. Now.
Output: **4:26**
